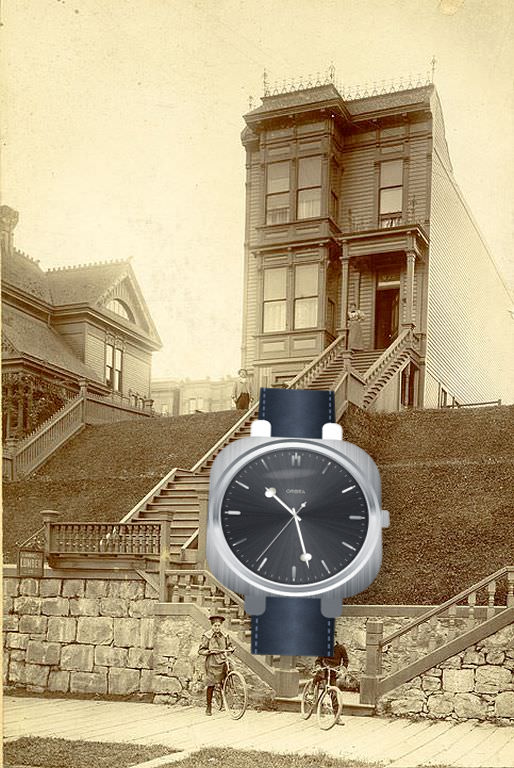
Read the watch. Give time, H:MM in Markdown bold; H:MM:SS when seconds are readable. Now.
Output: **10:27:36**
